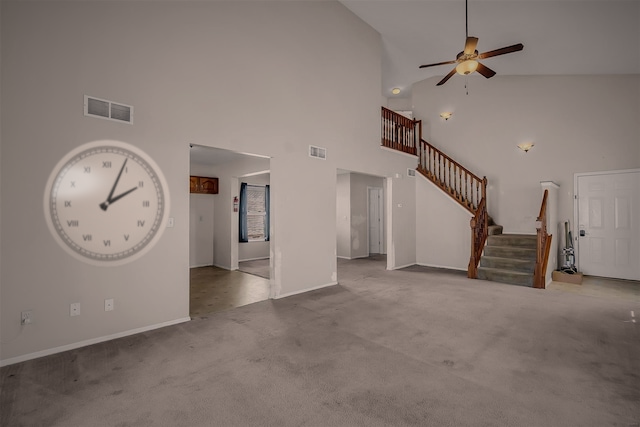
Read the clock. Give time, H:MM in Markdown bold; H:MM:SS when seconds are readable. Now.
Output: **2:04**
